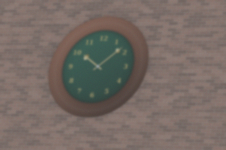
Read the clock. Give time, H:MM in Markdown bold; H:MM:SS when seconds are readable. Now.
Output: **10:08**
